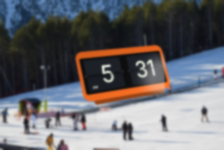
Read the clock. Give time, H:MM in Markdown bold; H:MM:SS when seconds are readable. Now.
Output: **5:31**
